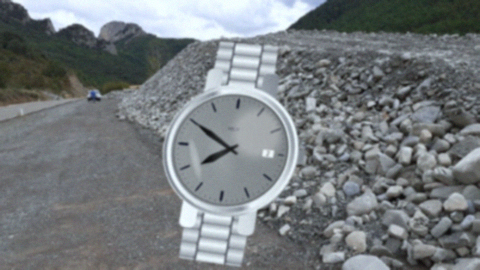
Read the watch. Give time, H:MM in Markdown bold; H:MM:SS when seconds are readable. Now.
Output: **7:50**
